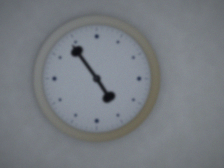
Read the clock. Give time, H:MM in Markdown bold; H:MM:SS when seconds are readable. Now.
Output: **4:54**
